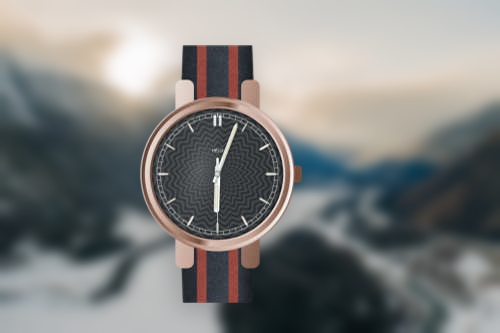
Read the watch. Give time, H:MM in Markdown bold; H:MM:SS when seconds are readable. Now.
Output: **6:03:30**
